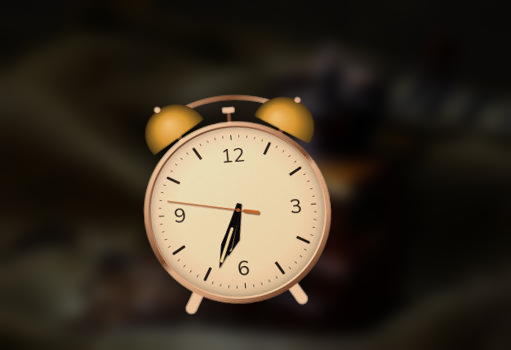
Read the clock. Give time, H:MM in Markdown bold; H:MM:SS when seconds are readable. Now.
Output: **6:33:47**
